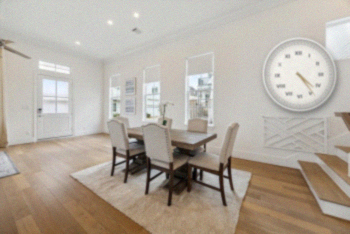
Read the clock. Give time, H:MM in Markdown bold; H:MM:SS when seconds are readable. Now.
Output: **4:24**
